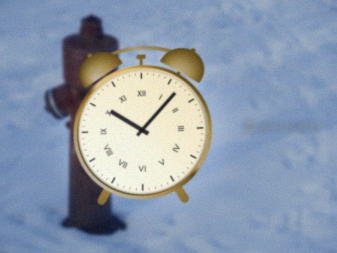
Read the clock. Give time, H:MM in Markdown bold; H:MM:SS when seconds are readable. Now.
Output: **10:07**
